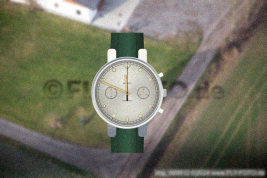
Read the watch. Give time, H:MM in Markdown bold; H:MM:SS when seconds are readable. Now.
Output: **11:49**
